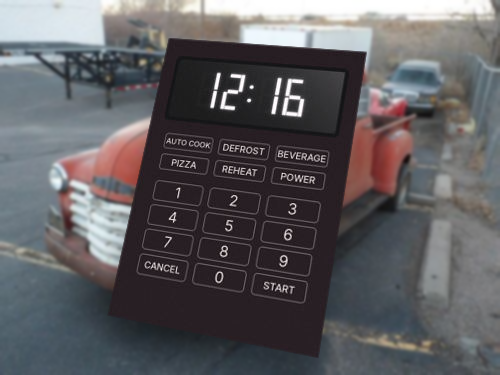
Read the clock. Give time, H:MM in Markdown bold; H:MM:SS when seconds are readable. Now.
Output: **12:16**
